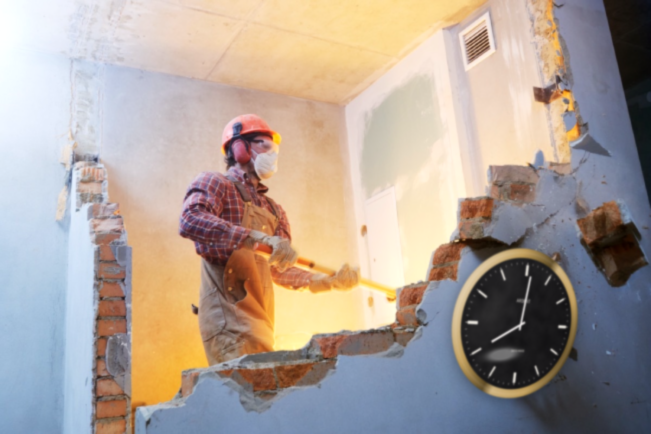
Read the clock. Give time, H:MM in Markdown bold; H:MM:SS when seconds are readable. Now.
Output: **8:01**
